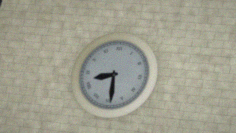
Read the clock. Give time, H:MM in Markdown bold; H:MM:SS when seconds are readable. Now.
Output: **8:29**
